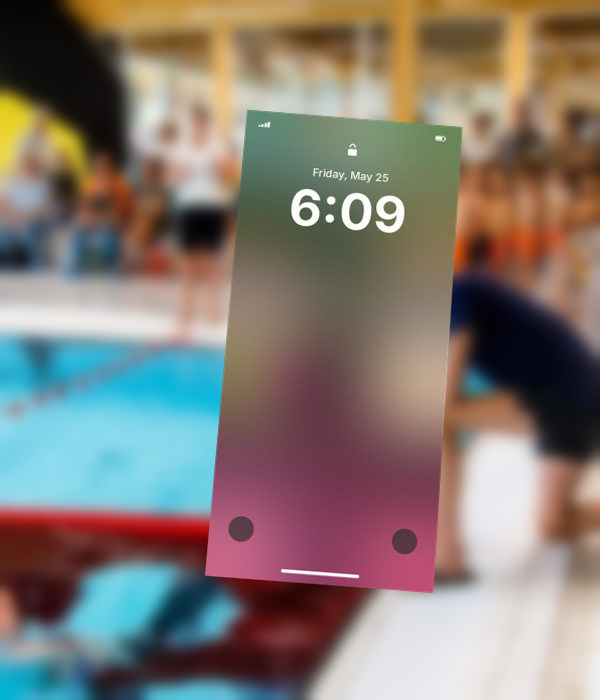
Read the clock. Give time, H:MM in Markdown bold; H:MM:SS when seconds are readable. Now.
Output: **6:09**
